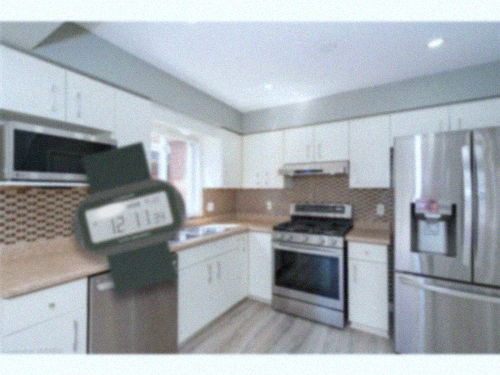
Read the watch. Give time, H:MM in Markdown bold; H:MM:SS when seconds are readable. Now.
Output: **12:11**
